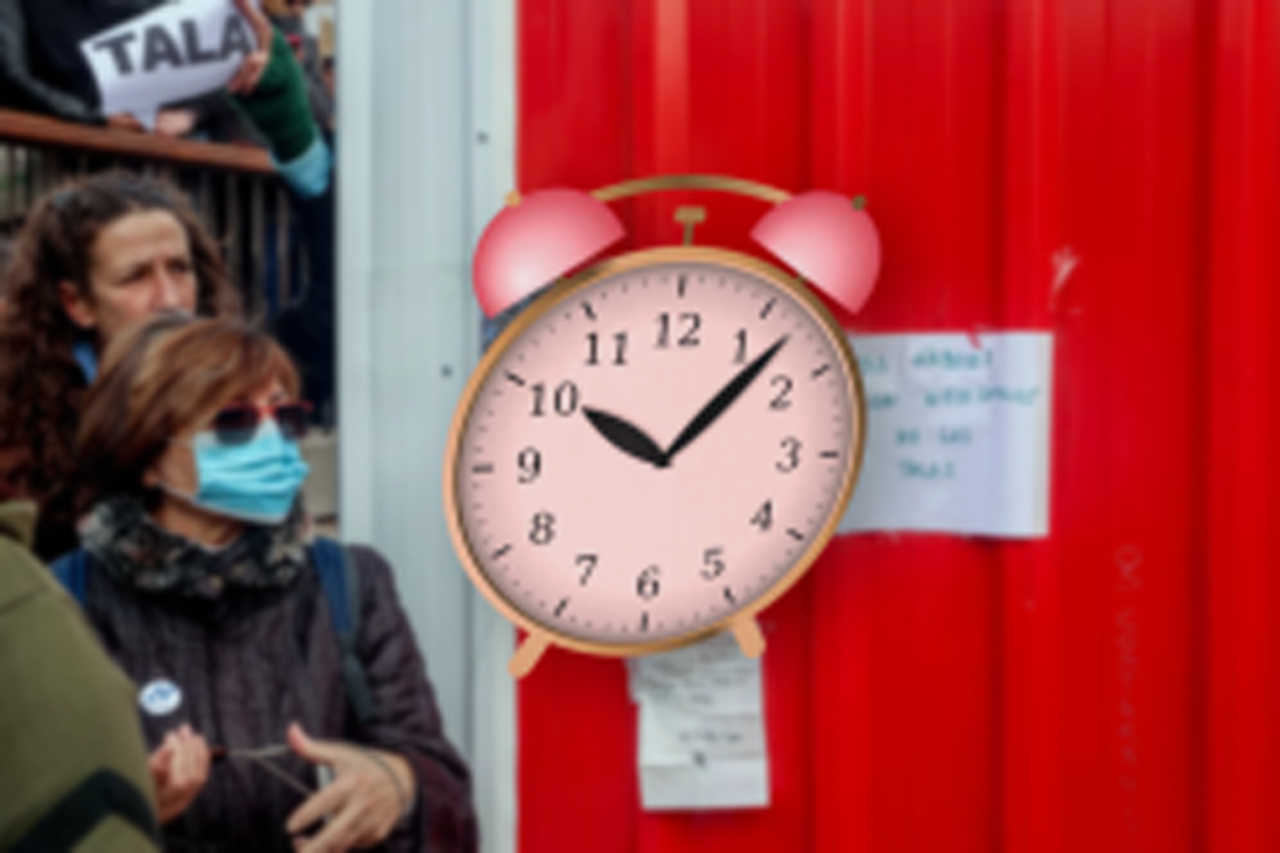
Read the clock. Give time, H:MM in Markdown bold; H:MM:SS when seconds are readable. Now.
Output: **10:07**
